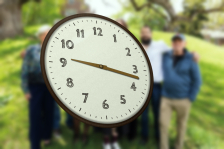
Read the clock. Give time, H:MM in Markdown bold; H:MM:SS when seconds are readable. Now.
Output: **9:17**
